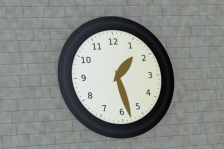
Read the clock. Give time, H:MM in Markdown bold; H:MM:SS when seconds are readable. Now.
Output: **1:28**
